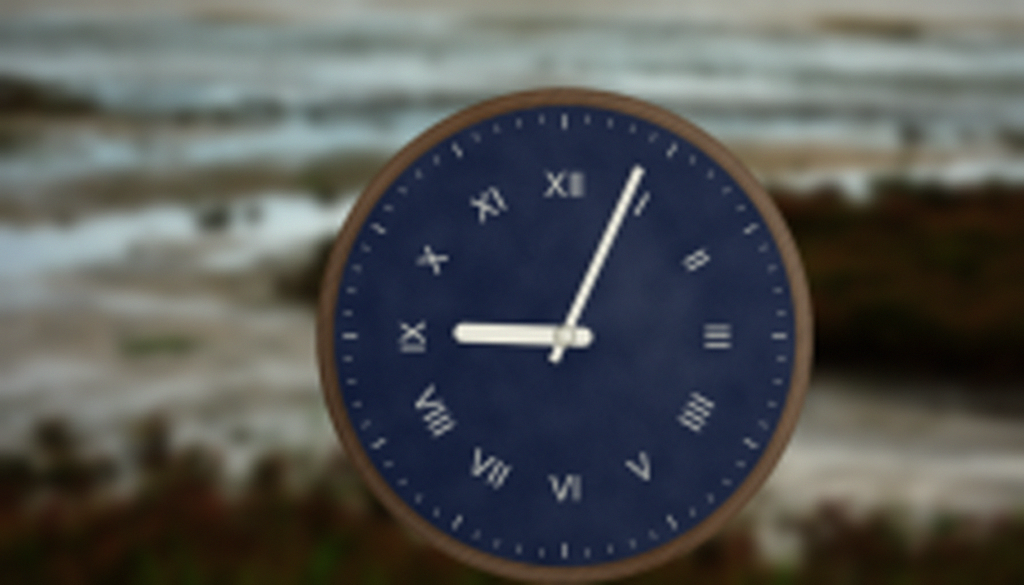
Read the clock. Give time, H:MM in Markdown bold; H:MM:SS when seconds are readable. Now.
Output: **9:04**
